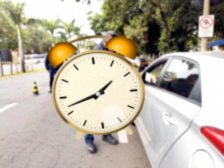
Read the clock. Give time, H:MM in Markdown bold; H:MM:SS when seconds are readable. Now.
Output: **1:42**
